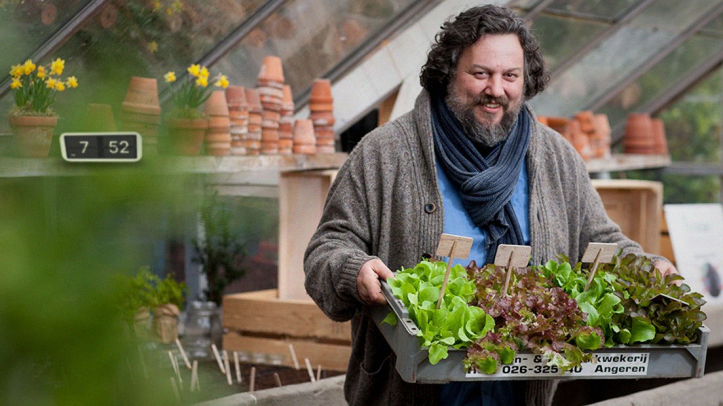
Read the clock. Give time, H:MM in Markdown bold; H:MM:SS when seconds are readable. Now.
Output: **7:52**
